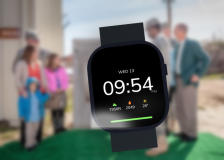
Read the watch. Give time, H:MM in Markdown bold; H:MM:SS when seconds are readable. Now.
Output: **9:54**
